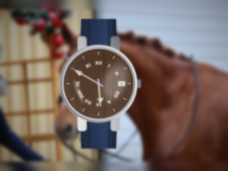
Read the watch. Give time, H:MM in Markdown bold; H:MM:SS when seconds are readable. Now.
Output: **5:50**
